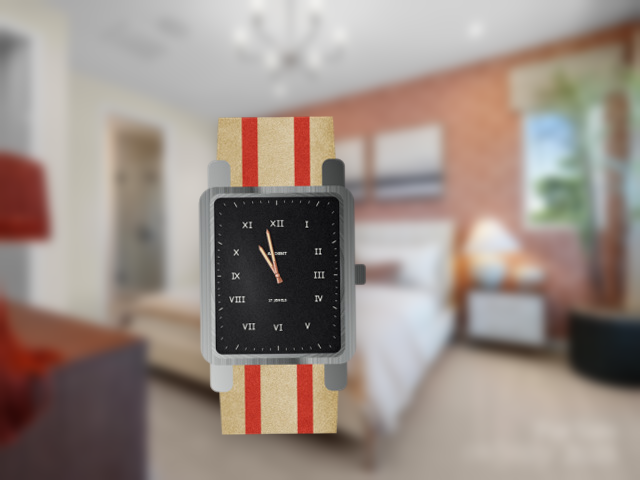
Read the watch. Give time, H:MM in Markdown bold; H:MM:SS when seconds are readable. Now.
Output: **10:58**
